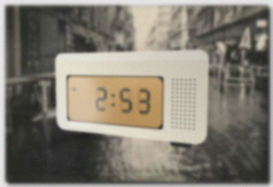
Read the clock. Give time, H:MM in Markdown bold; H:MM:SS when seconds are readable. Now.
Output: **2:53**
